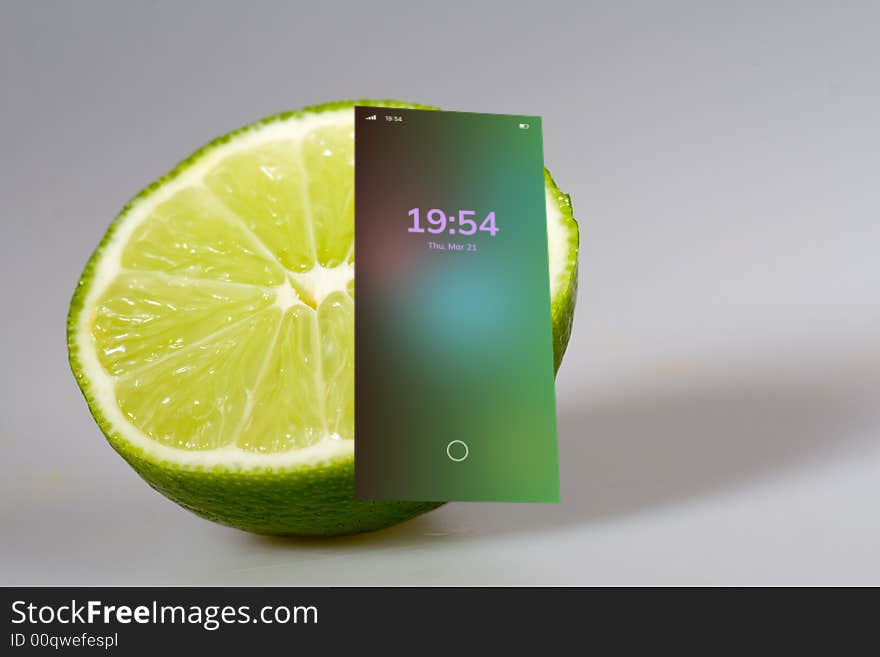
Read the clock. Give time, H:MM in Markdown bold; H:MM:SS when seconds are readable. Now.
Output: **19:54**
